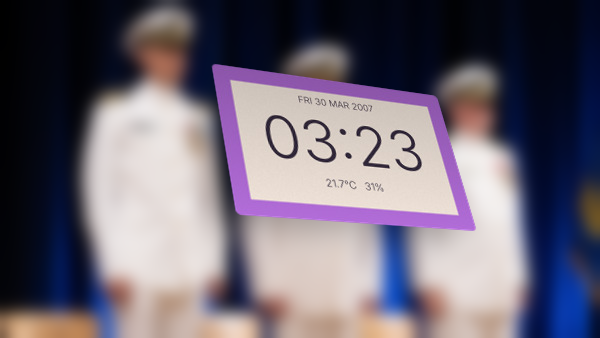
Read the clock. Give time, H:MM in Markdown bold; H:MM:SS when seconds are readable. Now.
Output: **3:23**
